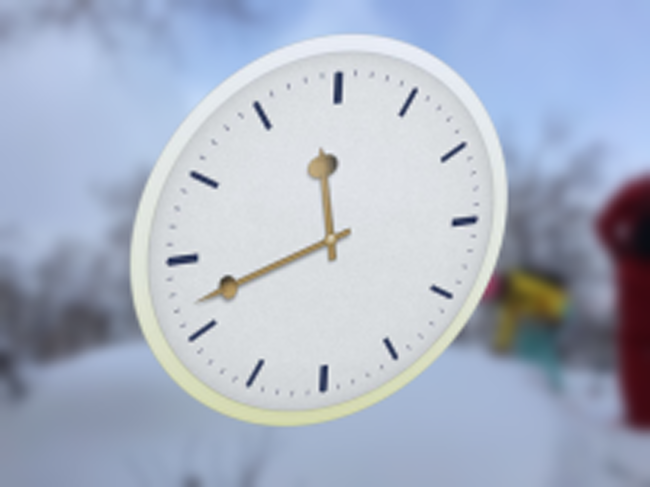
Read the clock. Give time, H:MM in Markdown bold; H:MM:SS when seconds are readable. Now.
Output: **11:42**
